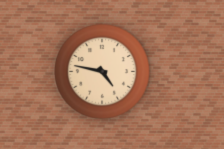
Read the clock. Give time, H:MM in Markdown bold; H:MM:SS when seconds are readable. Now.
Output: **4:47**
